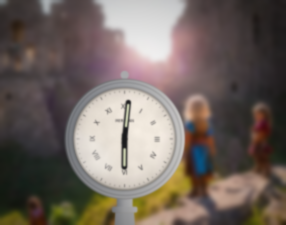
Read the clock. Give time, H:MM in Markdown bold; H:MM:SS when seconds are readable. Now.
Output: **6:01**
